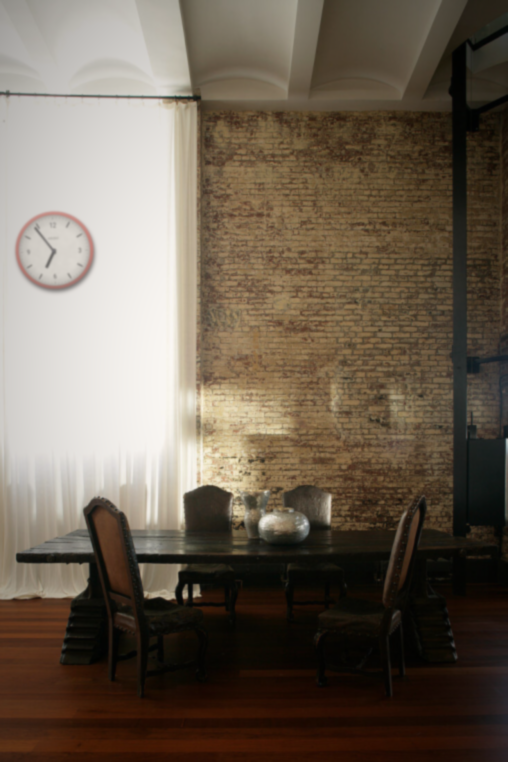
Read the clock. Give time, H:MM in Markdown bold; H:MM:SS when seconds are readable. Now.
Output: **6:54**
